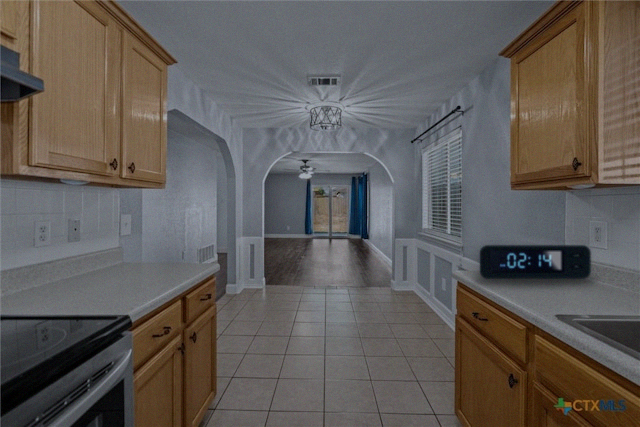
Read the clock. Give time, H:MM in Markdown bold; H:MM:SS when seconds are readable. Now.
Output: **2:14**
